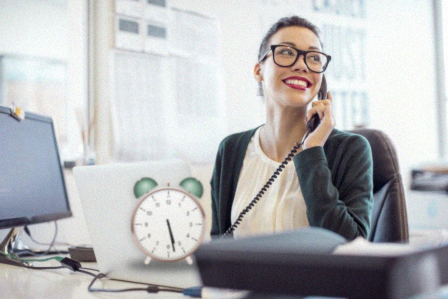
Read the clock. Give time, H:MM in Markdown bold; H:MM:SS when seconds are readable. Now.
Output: **5:28**
